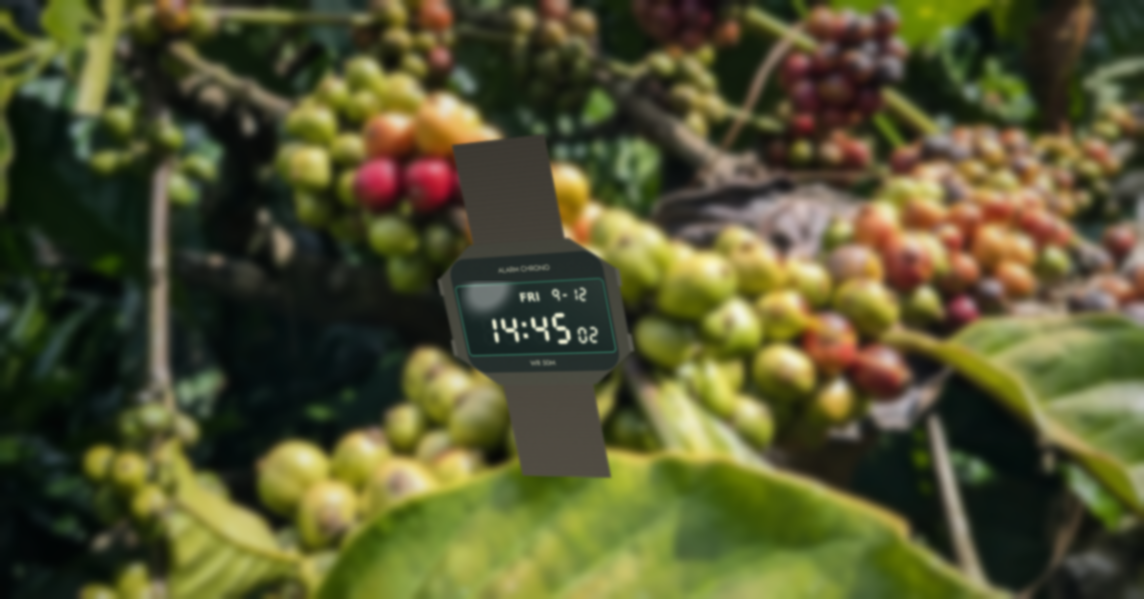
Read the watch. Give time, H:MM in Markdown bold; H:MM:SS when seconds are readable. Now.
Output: **14:45:02**
